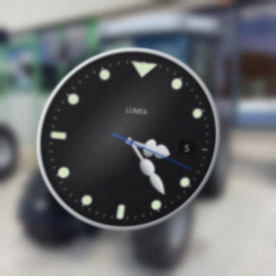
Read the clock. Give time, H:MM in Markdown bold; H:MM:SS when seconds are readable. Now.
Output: **3:23:18**
